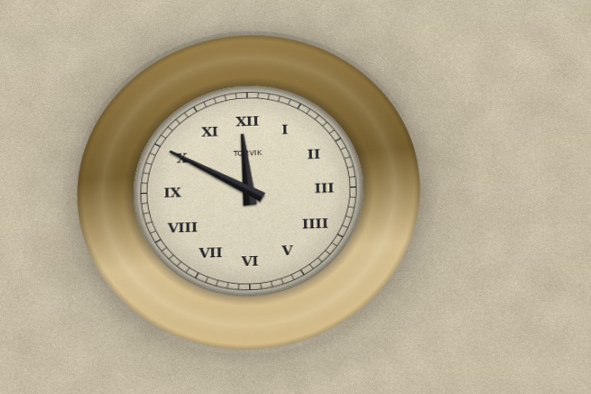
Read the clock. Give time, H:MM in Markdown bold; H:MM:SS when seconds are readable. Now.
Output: **11:50**
